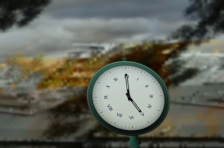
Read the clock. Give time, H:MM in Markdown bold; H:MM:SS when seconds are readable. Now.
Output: **5:00**
